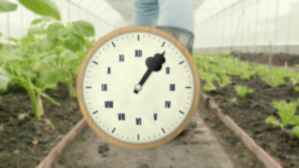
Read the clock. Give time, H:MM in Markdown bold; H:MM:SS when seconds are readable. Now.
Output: **1:06**
